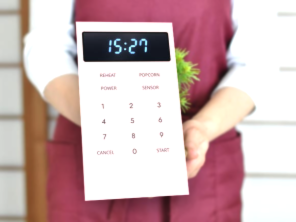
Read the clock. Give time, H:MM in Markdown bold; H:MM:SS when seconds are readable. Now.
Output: **15:27**
